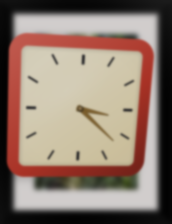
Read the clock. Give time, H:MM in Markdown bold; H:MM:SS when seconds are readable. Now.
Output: **3:22**
